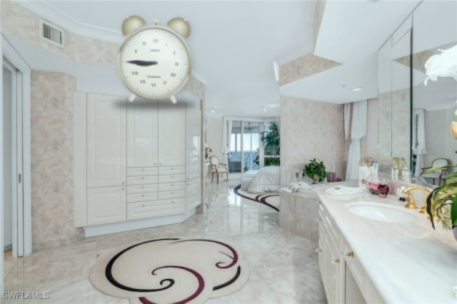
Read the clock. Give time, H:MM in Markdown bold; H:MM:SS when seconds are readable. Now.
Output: **8:45**
